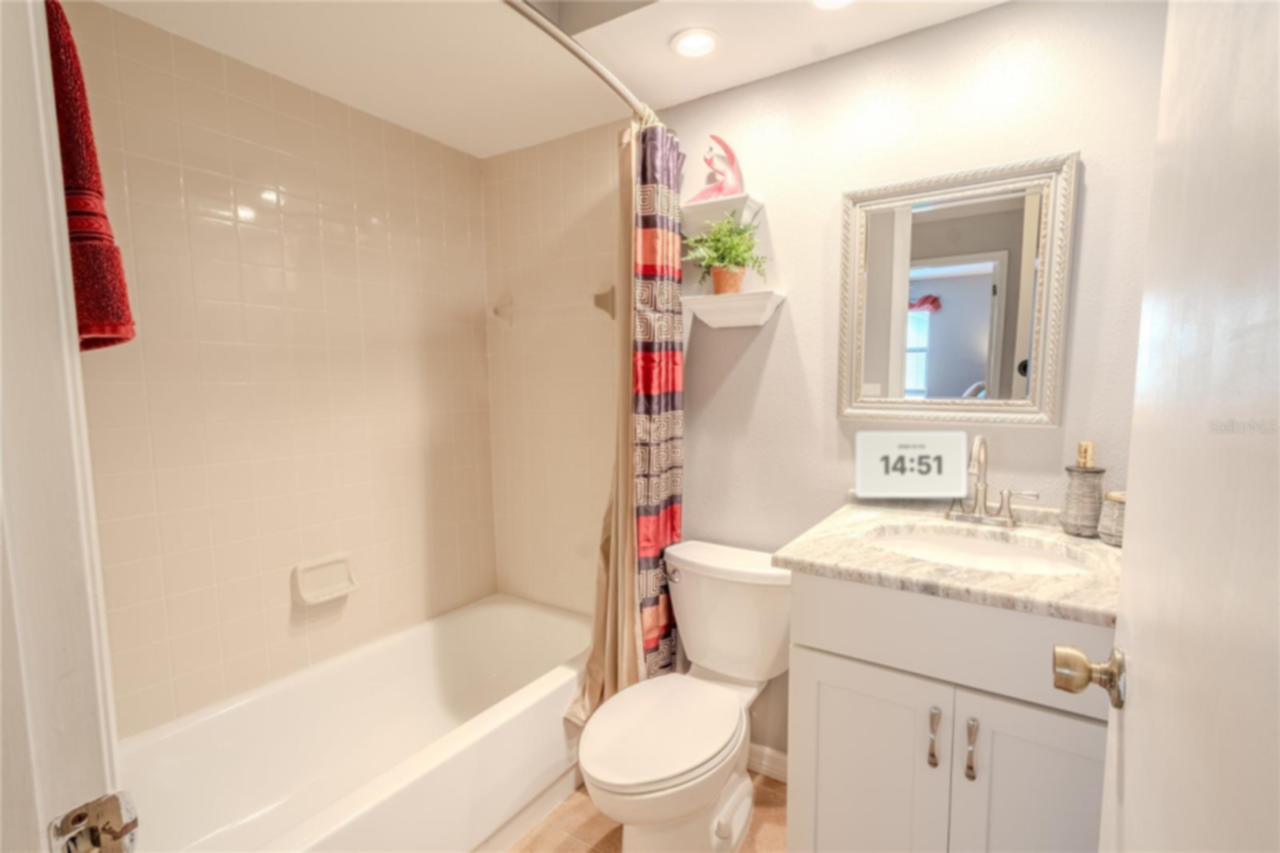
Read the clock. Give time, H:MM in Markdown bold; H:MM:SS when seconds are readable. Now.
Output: **14:51**
